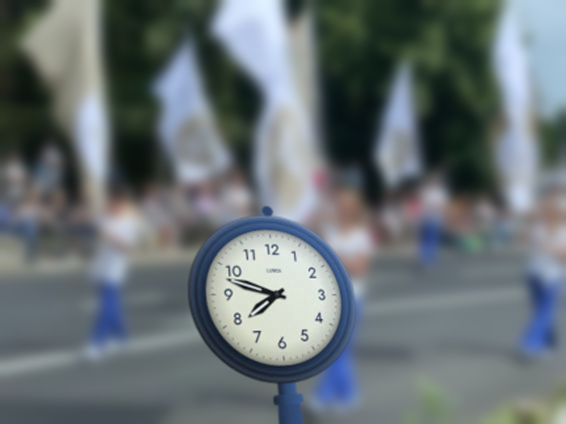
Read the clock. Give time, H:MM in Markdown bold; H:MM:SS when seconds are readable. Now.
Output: **7:48**
